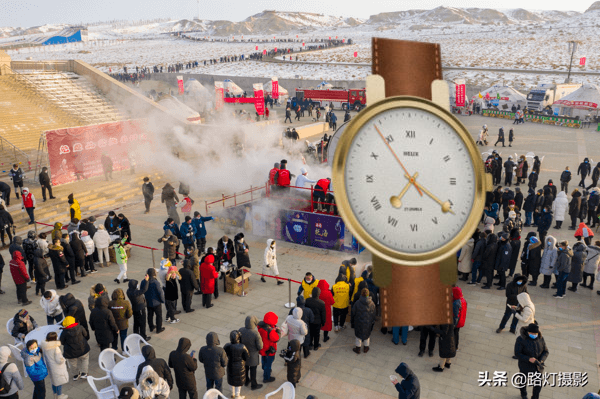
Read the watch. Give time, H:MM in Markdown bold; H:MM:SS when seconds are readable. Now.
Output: **7:20:54**
